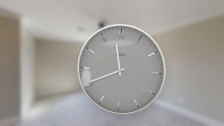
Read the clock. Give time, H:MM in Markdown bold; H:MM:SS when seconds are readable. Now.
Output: **11:41**
